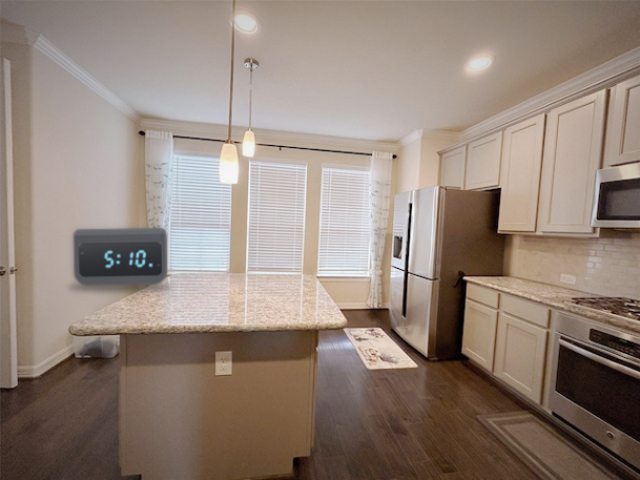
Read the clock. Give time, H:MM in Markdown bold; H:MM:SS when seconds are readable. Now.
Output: **5:10**
